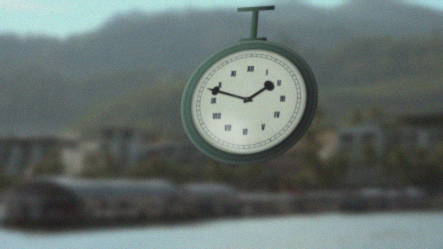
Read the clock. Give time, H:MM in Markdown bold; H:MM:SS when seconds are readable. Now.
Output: **1:48**
